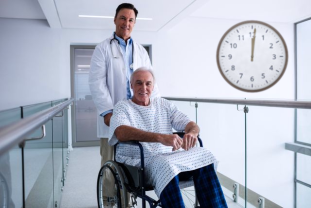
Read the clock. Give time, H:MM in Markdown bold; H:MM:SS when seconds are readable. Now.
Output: **12:01**
